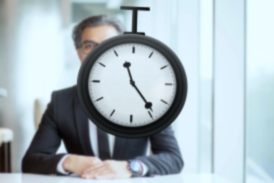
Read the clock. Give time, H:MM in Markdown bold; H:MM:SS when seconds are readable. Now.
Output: **11:24**
